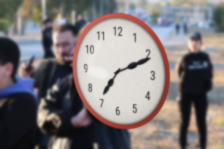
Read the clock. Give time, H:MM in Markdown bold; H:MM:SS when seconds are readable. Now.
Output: **7:11**
